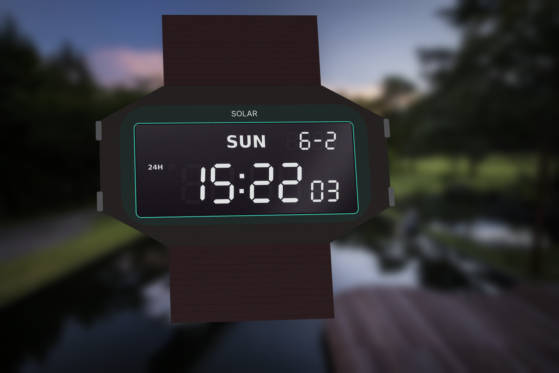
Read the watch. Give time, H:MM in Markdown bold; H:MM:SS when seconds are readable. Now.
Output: **15:22:03**
